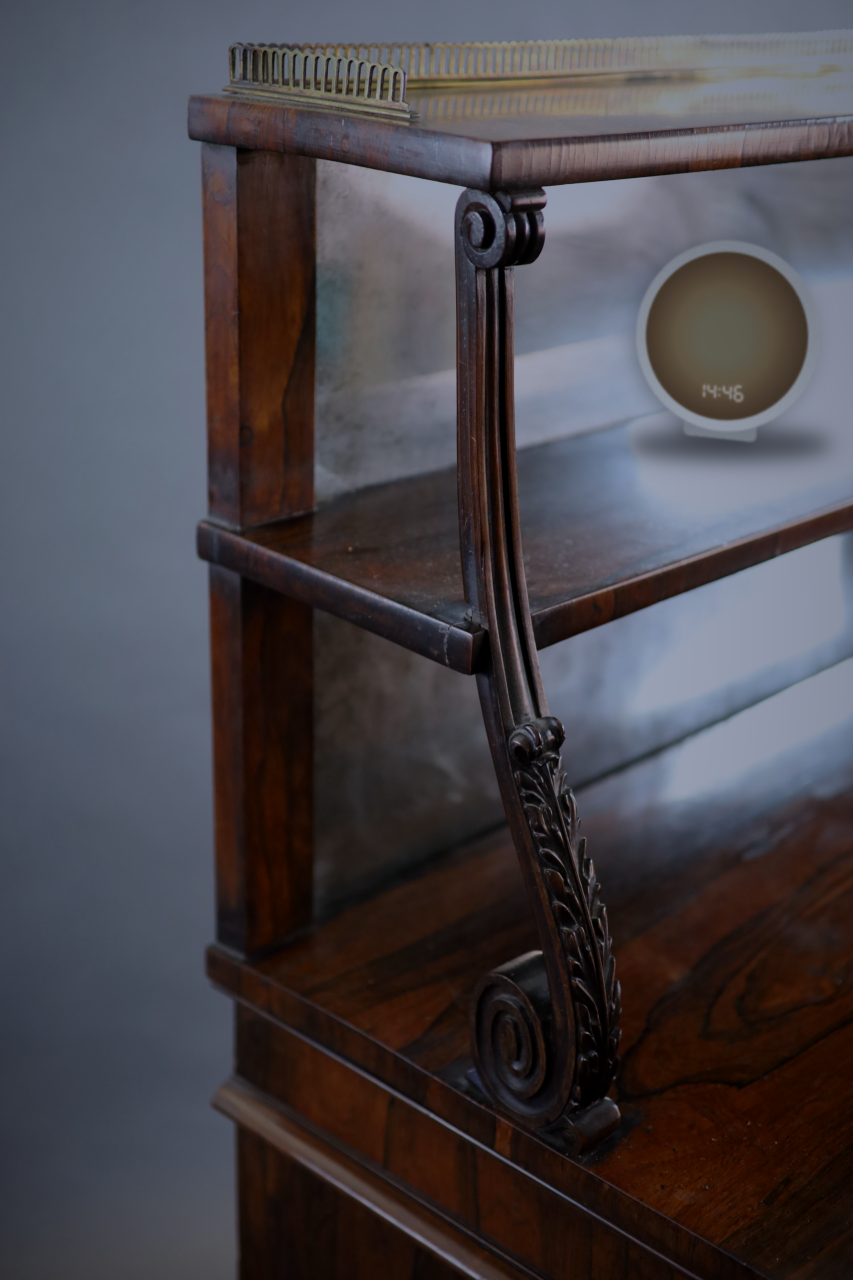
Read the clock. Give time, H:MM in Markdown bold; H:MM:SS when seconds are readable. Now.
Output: **14:46**
